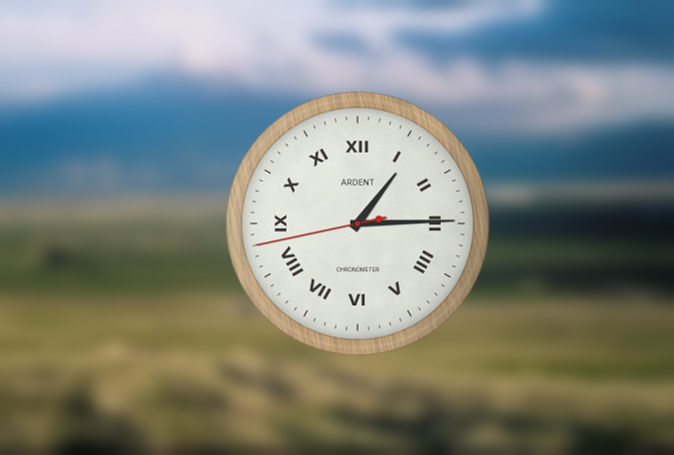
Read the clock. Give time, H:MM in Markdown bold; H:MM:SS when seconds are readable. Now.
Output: **1:14:43**
